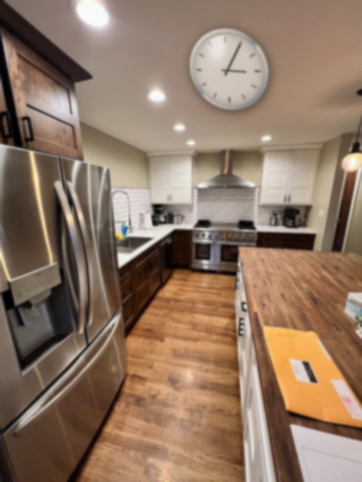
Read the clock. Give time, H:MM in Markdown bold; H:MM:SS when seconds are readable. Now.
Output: **3:05**
